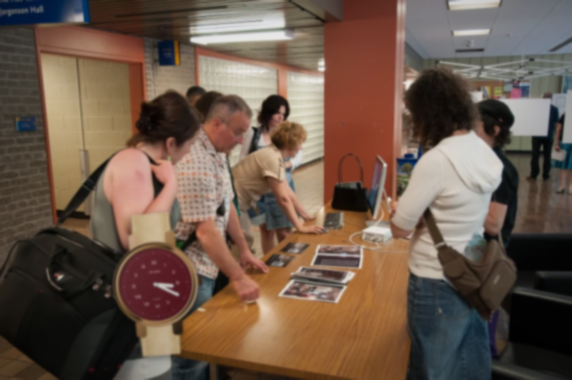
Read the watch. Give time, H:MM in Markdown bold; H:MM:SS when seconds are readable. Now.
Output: **3:20**
